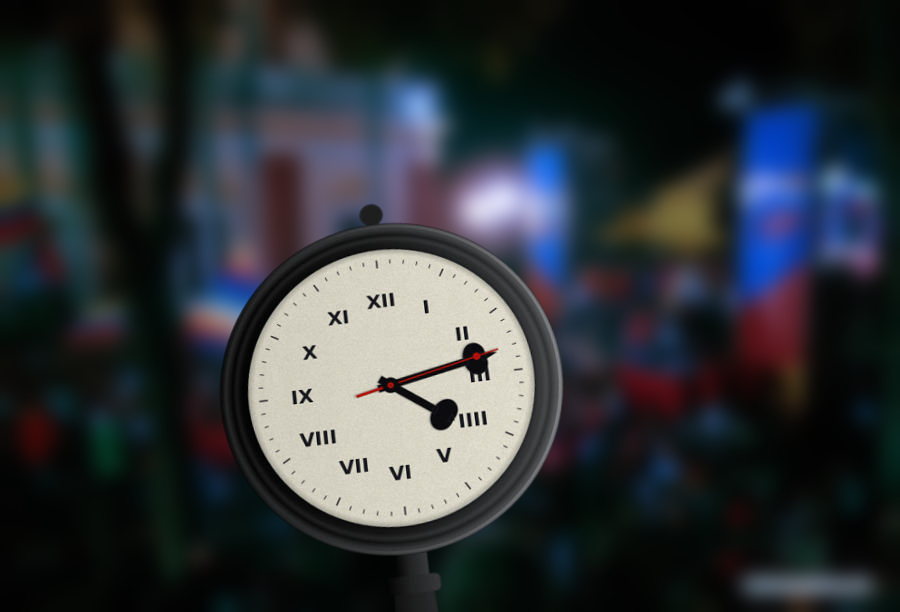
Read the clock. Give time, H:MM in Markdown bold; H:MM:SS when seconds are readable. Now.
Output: **4:13:13**
